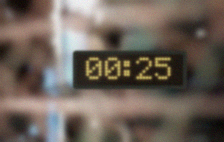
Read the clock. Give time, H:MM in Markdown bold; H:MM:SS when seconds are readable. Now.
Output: **0:25**
